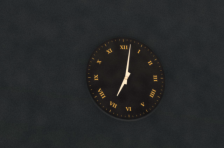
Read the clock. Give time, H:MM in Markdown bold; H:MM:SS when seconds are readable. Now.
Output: **7:02**
